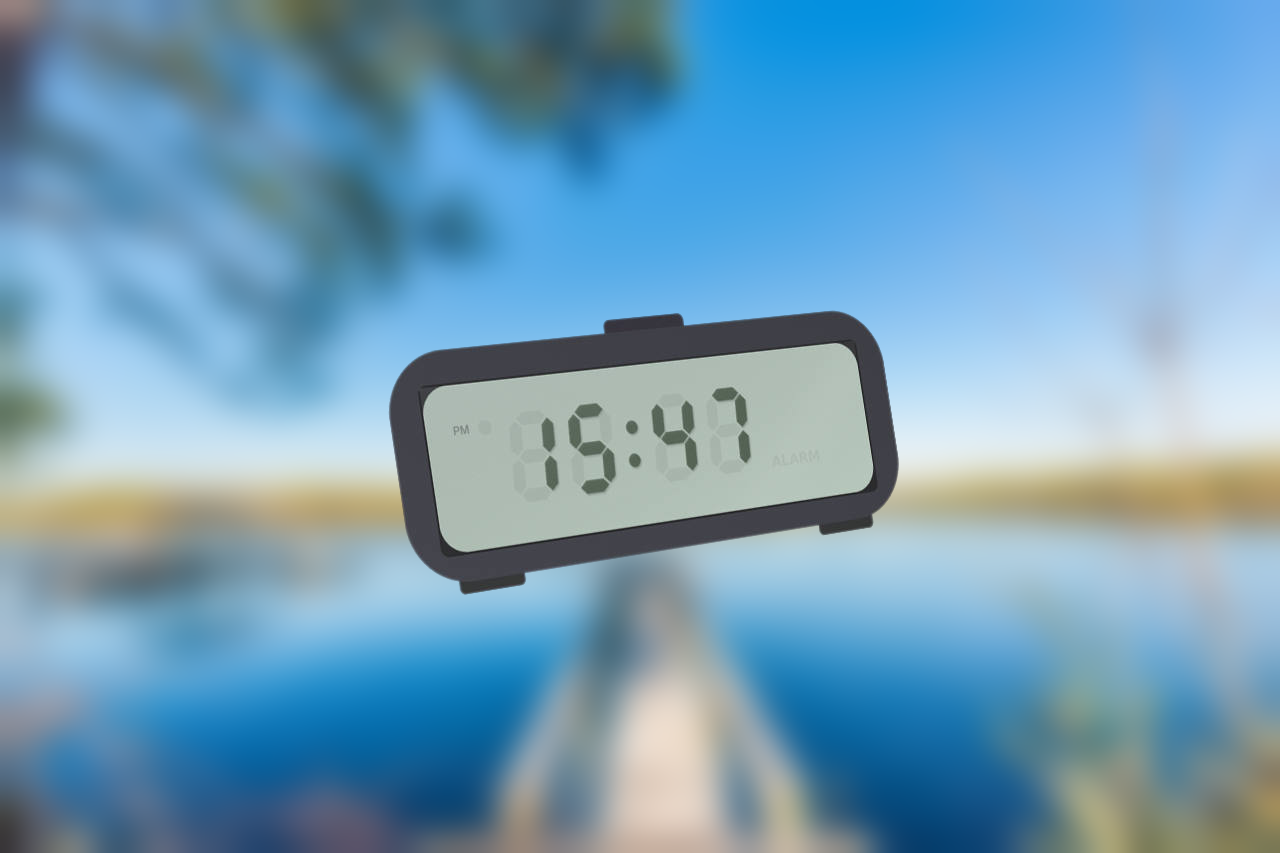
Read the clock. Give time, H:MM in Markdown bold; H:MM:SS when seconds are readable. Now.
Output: **15:47**
